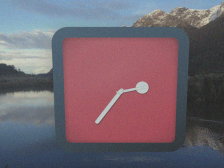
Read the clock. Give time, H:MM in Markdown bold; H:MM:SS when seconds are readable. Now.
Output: **2:36**
